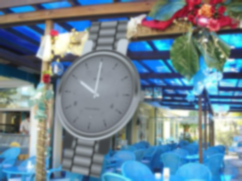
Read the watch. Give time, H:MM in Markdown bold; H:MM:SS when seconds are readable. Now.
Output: **10:00**
